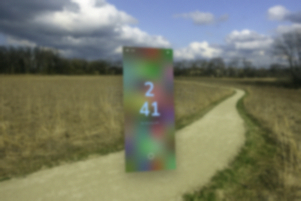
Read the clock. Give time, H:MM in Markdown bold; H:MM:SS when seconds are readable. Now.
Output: **2:41**
